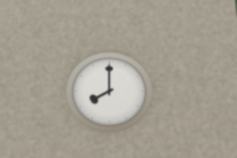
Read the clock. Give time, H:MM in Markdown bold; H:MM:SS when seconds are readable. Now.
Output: **8:00**
